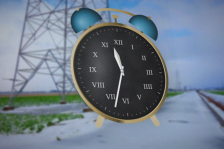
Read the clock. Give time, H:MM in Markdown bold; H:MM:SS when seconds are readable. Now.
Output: **11:33**
